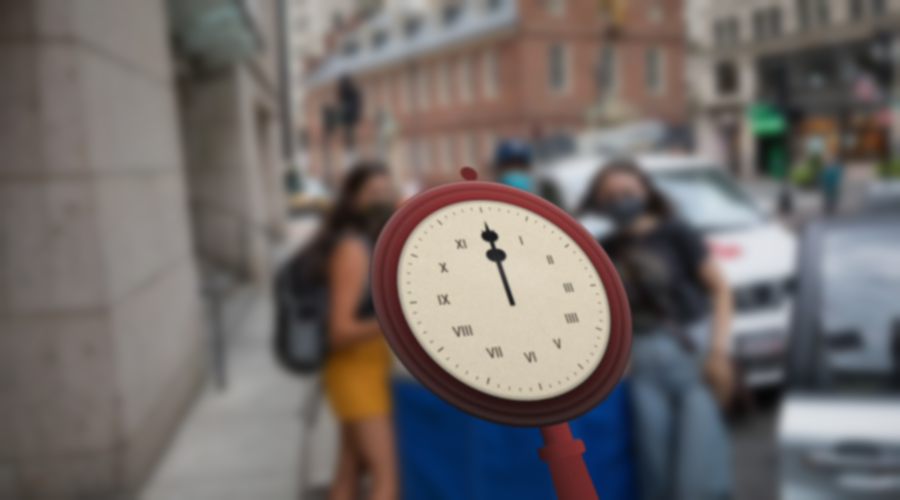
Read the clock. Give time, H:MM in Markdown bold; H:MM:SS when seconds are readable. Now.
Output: **12:00**
